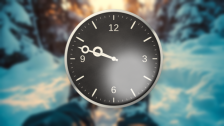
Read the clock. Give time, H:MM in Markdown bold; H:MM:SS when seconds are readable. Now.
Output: **9:48**
